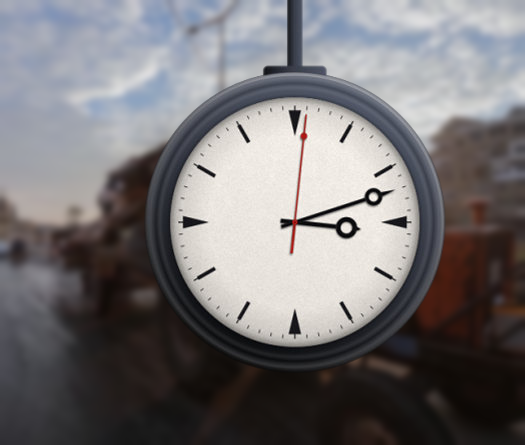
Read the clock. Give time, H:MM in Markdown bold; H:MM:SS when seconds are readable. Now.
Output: **3:12:01**
